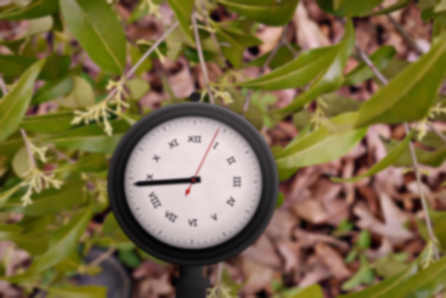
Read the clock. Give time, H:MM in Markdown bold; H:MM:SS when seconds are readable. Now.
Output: **8:44:04**
